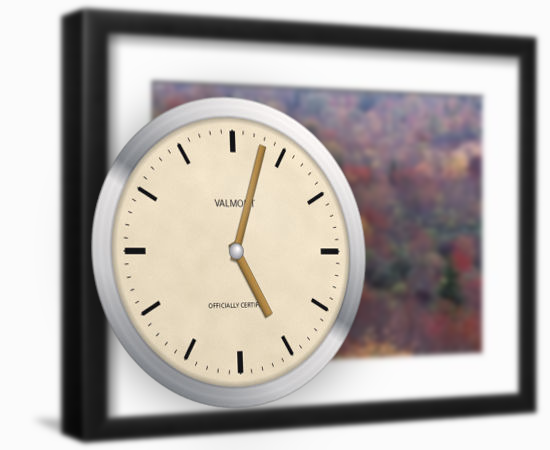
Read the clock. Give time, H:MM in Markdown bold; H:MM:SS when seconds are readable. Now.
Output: **5:03**
